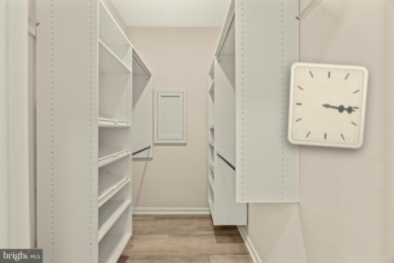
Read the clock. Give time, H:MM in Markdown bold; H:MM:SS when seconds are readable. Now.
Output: **3:16**
